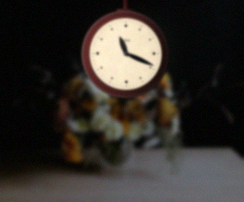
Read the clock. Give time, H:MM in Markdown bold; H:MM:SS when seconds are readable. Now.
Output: **11:19**
